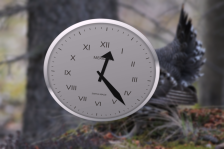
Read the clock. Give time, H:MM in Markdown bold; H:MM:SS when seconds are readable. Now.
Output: **12:23**
